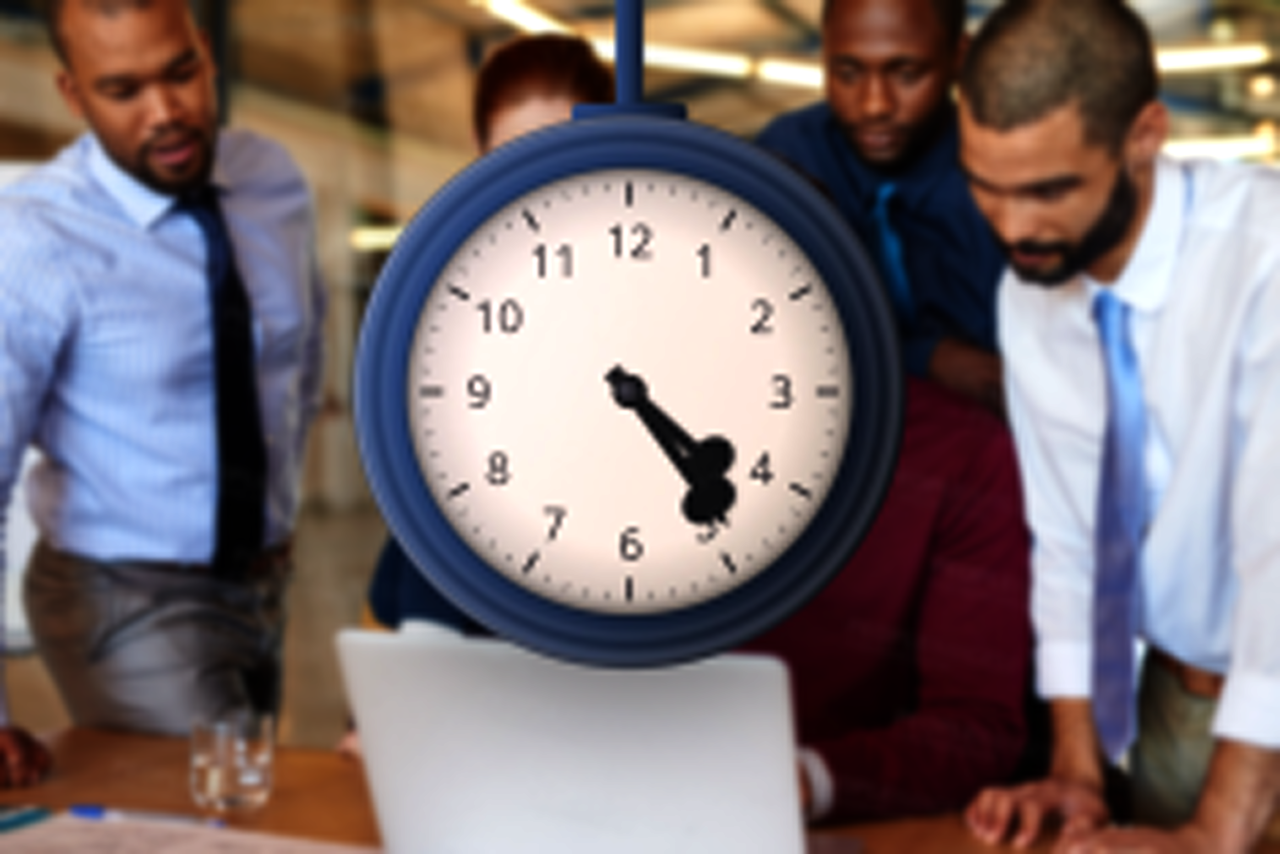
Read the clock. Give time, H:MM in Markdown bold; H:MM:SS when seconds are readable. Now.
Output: **4:24**
